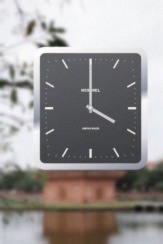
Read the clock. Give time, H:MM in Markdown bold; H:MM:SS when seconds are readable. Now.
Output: **4:00**
